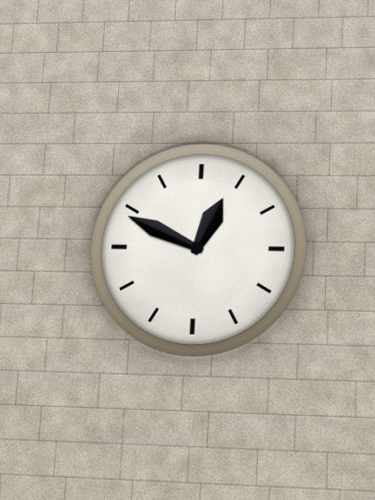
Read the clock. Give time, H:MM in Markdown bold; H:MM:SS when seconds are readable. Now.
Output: **12:49**
